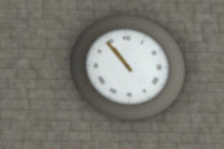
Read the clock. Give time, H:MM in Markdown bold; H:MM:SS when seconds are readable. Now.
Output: **10:54**
